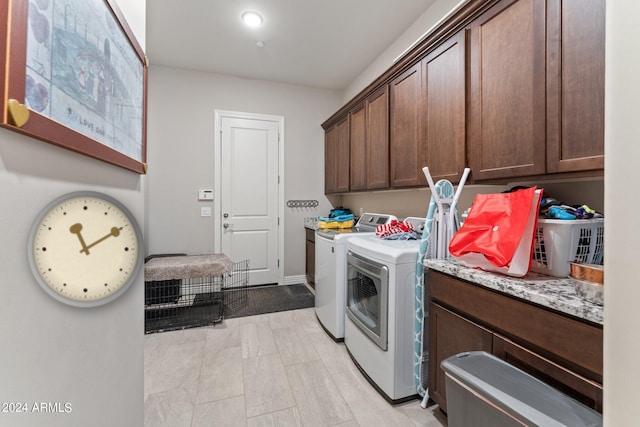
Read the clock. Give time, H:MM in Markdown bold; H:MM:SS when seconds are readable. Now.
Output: **11:10**
